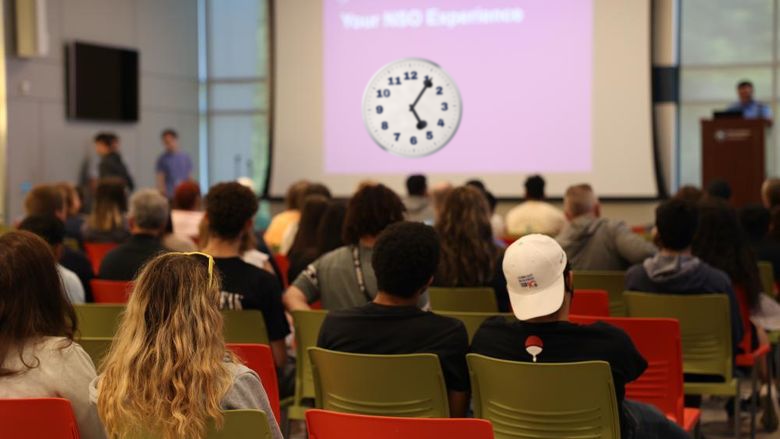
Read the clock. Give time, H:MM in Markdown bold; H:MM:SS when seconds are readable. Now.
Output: **5:06**
